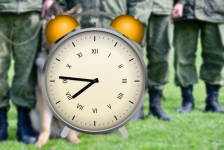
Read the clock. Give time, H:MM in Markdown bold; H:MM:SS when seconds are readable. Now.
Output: **7:46**
